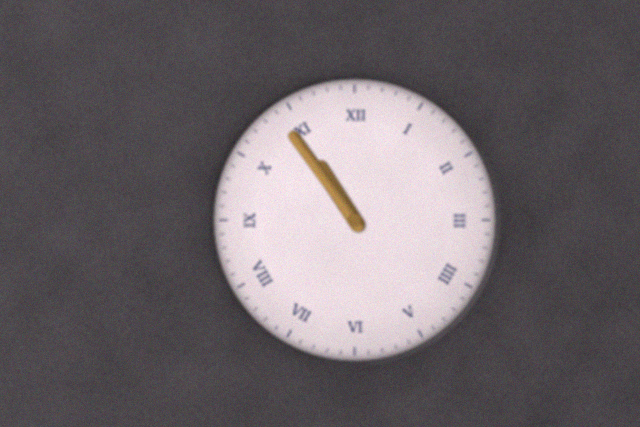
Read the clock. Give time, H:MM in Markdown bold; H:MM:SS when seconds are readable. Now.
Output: **10:54**
